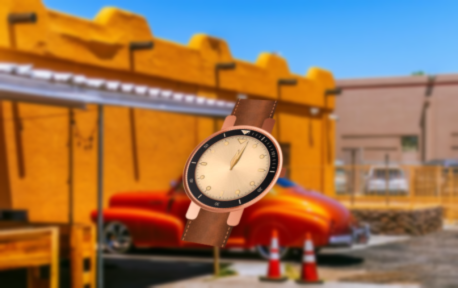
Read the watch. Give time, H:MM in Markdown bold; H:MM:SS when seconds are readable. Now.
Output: **12:02**
